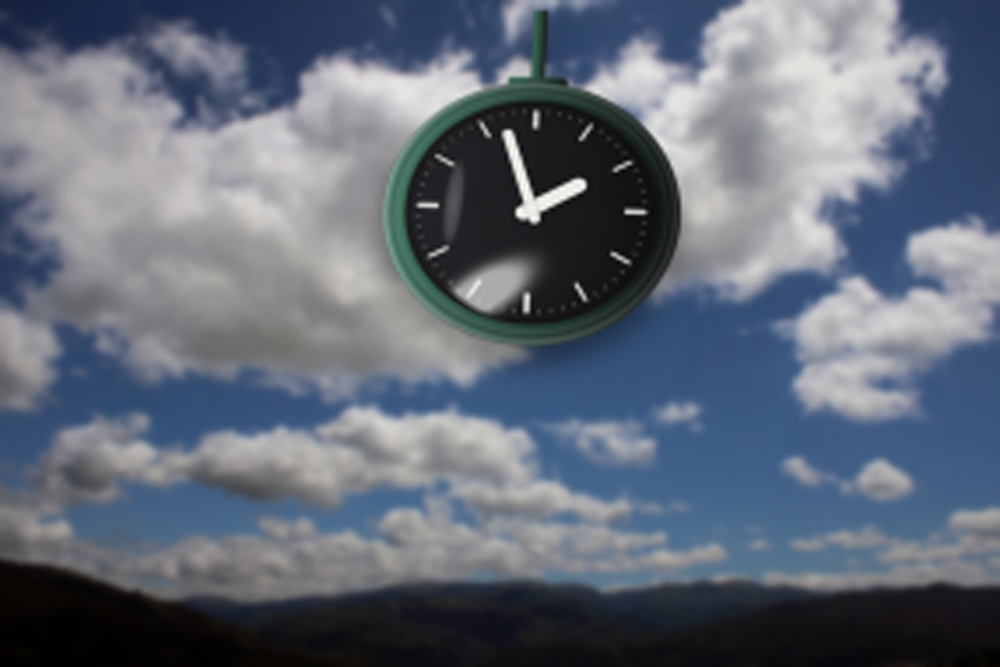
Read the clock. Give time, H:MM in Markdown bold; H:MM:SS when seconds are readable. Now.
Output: **1:57**
